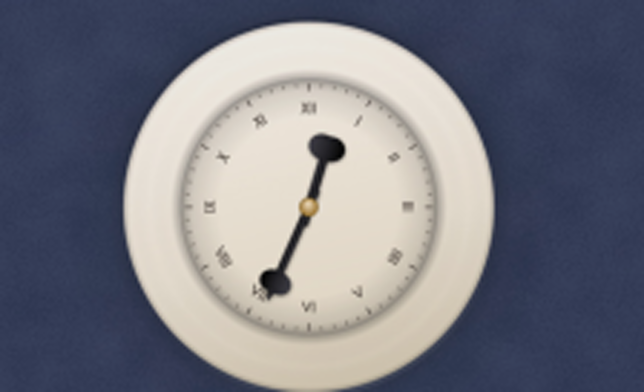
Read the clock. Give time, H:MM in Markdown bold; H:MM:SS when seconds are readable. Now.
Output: **12:34**
